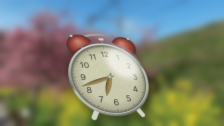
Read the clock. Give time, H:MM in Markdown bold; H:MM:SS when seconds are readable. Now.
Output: **6:42**
